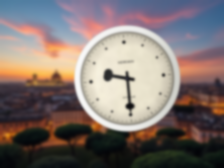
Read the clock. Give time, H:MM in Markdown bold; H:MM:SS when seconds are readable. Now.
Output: **9:30**
